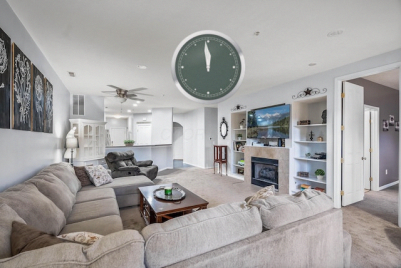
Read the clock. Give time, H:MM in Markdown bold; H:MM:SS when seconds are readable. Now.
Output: **11:59**
